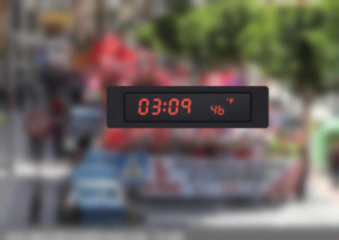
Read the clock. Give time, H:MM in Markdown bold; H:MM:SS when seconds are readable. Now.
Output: **3:09**
